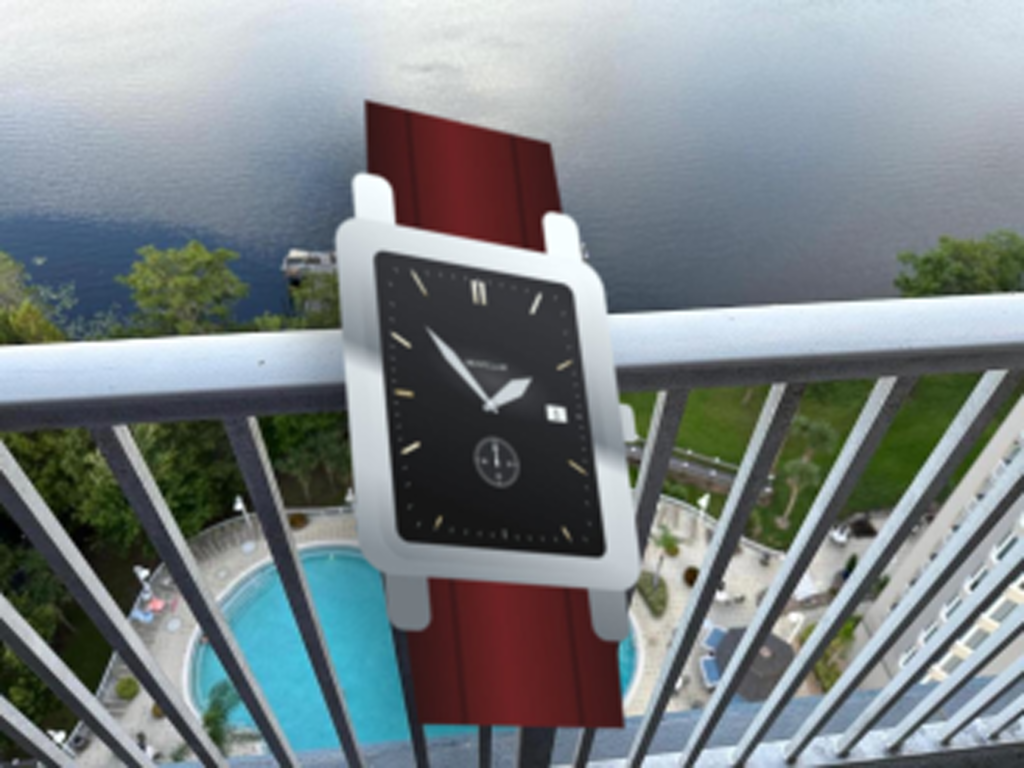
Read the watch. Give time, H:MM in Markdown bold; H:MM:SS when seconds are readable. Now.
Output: **1:53**
